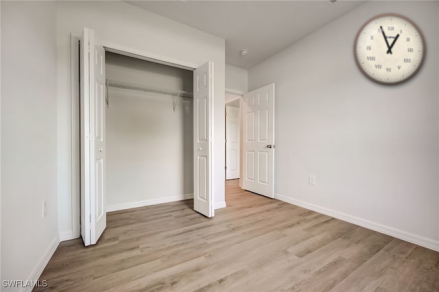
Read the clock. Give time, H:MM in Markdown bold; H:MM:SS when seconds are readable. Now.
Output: **12:56**
